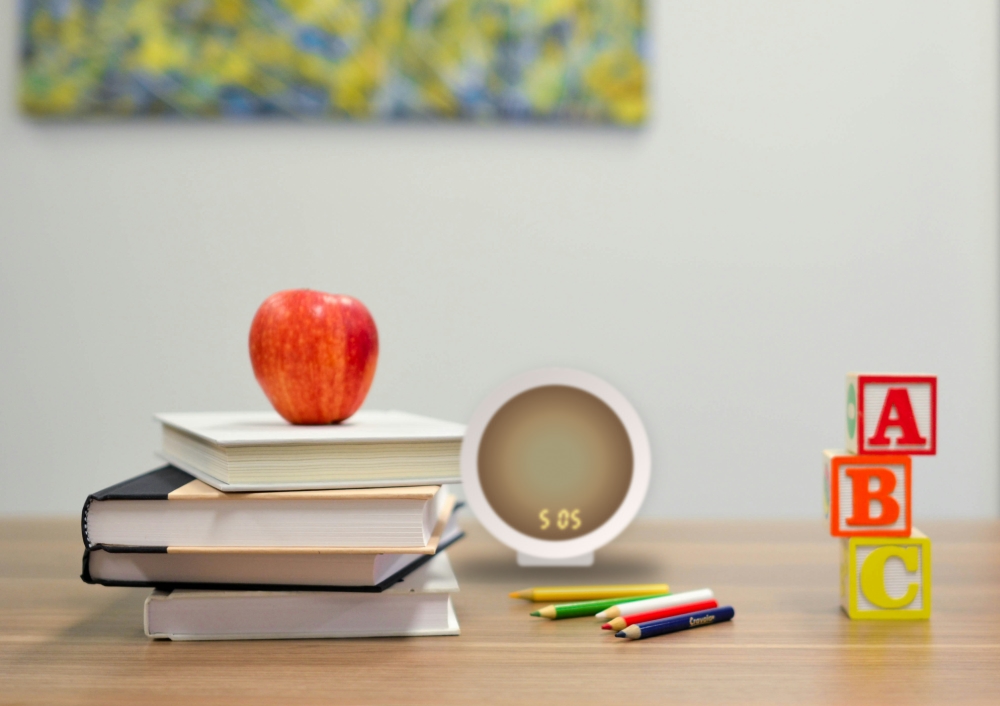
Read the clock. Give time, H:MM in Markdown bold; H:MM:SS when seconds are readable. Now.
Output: **5:05**
